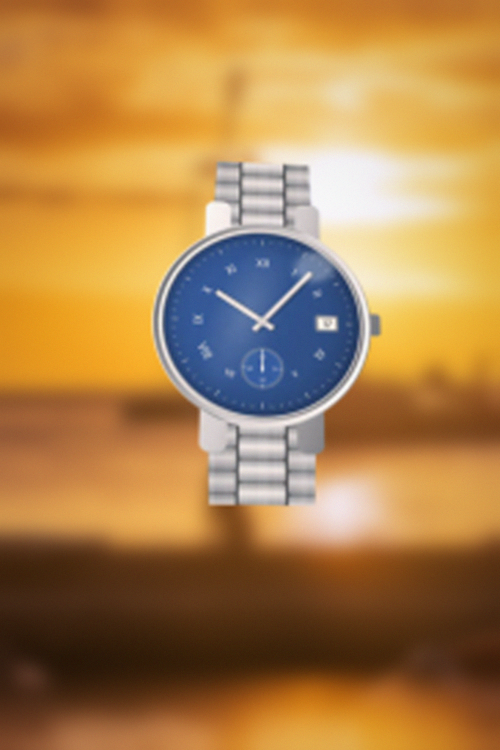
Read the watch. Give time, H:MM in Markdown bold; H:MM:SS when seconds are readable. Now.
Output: **10:07**
